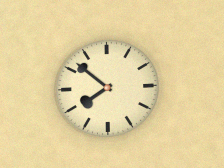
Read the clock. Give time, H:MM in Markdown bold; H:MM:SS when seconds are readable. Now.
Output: **7:52**
